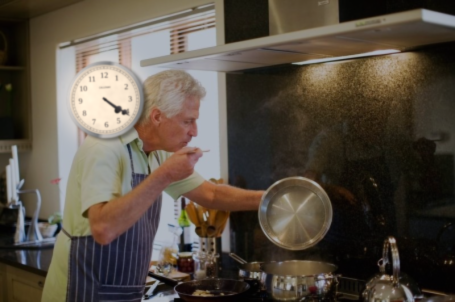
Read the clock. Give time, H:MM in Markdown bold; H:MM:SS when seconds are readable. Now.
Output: **4:21**
